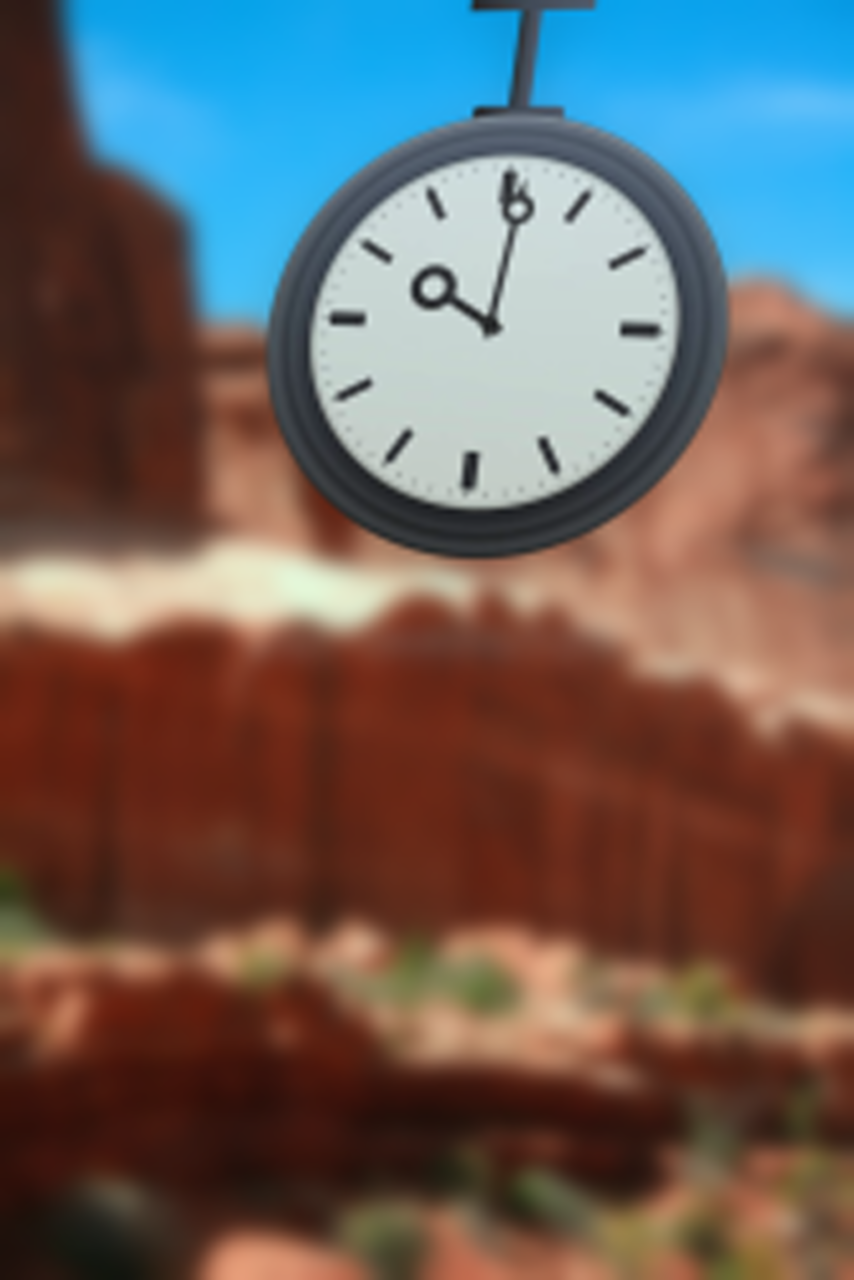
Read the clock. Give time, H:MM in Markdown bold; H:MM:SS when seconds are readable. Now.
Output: **10:01**
